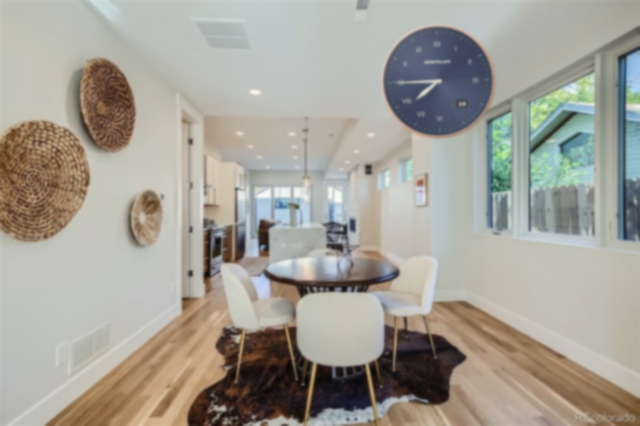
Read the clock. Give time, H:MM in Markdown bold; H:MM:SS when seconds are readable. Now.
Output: **7:45**
